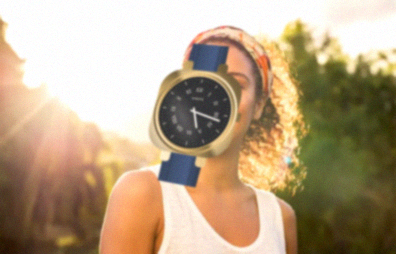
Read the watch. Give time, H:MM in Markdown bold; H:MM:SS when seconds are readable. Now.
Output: **5:17**
